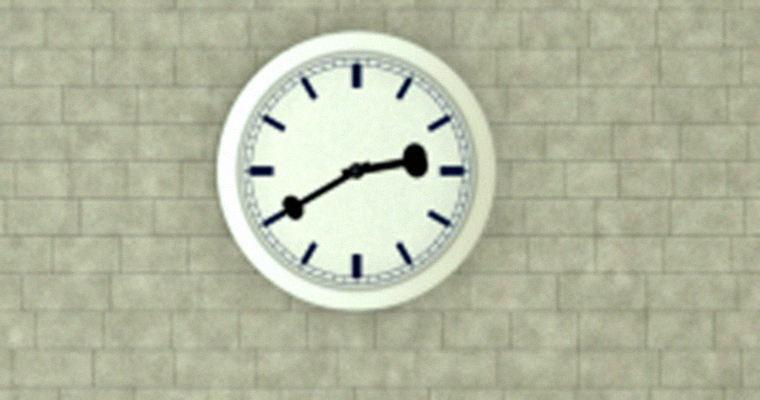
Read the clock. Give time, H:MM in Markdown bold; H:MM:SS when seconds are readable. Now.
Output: **2:40**
